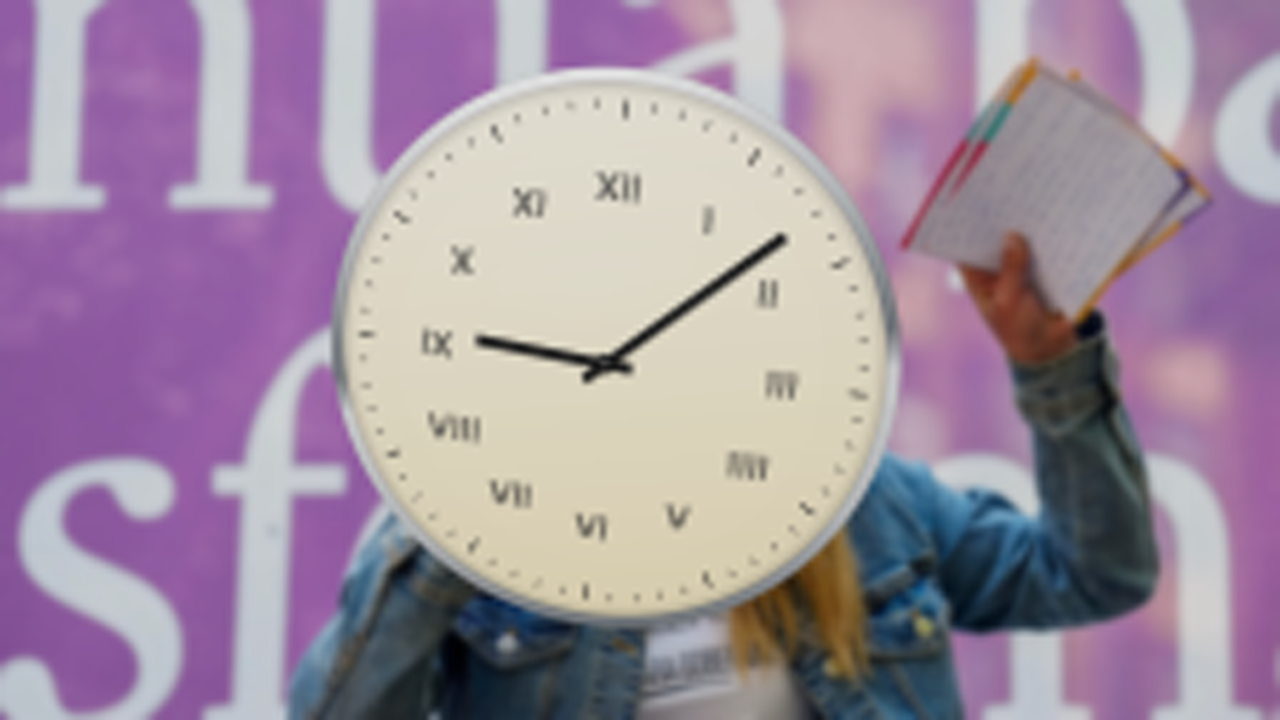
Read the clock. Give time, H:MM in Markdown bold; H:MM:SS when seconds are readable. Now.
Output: **9:08**
